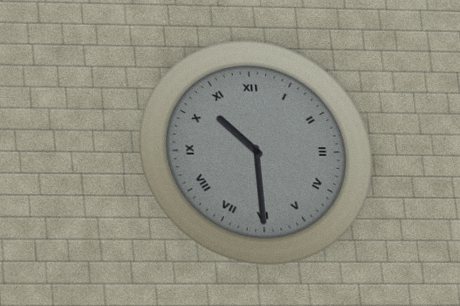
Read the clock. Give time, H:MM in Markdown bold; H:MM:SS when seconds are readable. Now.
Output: **10:30**
